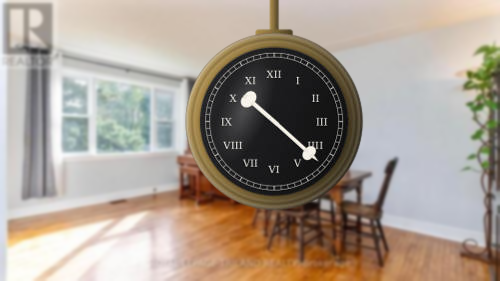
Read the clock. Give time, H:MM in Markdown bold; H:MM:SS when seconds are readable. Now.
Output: **10:22**
